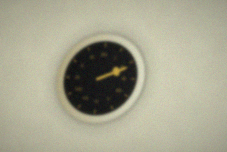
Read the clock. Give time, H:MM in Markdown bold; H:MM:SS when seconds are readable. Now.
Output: **2:11**
